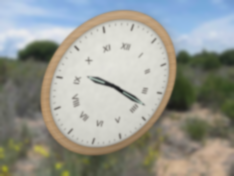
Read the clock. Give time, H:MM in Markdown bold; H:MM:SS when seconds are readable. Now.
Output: **9:18**
